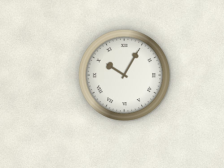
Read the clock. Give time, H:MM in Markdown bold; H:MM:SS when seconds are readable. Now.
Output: **10:05**
